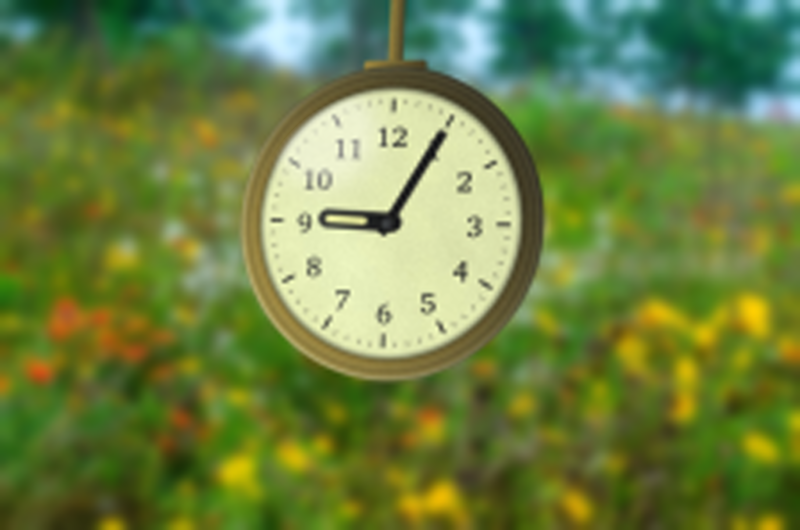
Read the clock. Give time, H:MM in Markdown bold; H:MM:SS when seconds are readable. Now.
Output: **9:05**
